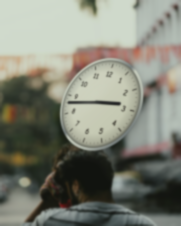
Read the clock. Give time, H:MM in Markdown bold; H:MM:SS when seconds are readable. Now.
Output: **2:43**
